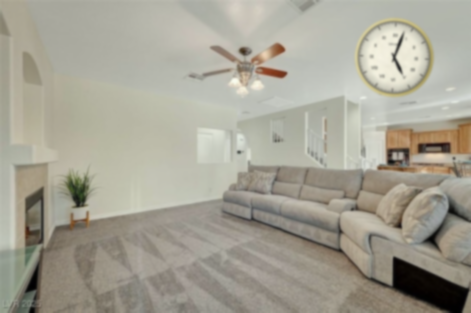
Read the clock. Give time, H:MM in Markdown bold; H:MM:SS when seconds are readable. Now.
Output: **5:03**
